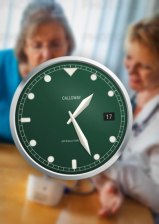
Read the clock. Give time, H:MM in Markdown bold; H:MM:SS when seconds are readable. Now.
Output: **1:26**
